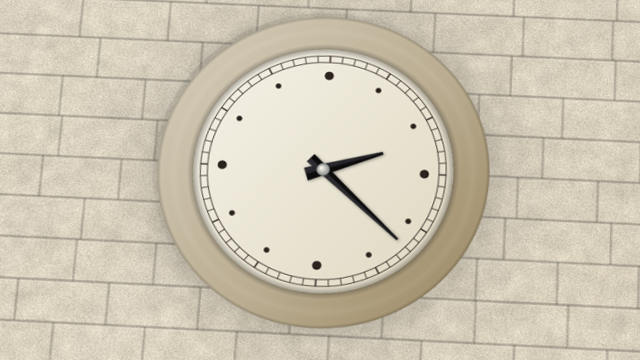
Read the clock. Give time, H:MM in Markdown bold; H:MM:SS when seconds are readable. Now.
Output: **2:22**
